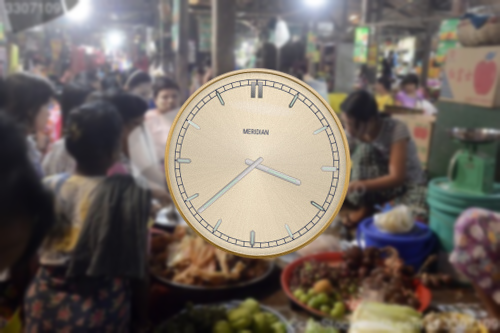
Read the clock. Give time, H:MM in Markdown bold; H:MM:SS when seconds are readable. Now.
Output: **3:38**
